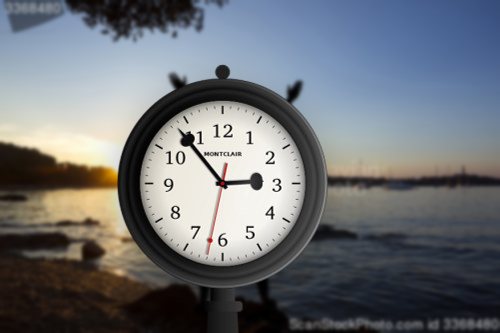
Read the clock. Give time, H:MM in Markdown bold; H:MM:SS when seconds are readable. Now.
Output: **2:53:32**
